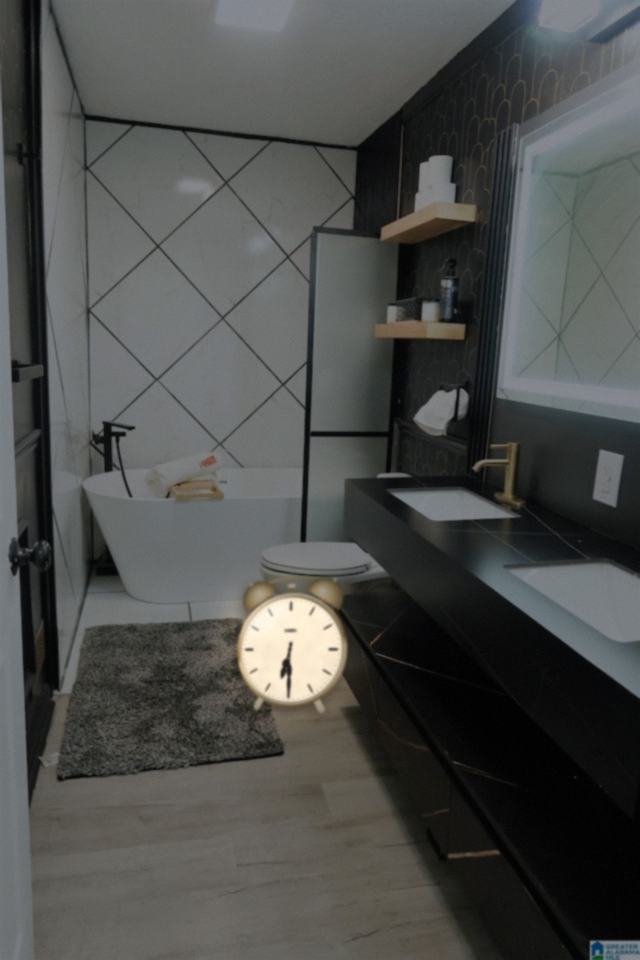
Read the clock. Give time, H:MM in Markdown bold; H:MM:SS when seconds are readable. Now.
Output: **6:30**
